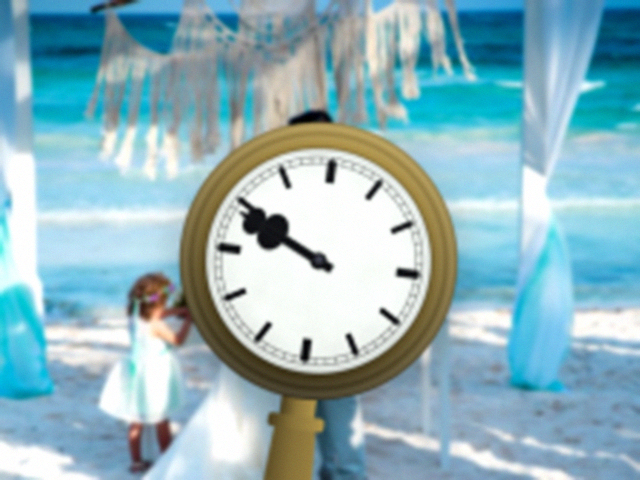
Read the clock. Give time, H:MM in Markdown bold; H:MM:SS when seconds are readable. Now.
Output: **9:49**
